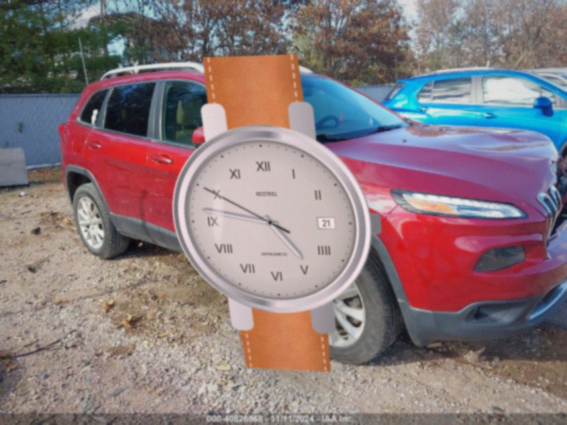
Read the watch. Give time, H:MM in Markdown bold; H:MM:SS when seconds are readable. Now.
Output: **4:46:50**
